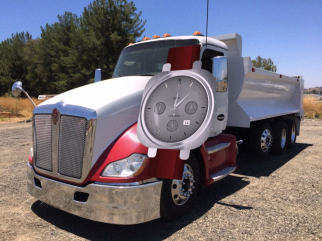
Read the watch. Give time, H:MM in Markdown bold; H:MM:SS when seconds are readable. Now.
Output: **12:07**
